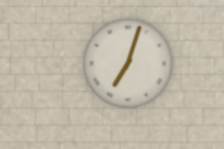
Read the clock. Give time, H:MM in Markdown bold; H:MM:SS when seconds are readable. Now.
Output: **7:03**
